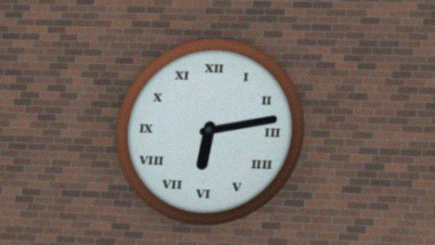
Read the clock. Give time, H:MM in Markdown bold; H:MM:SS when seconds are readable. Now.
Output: **6:13**
